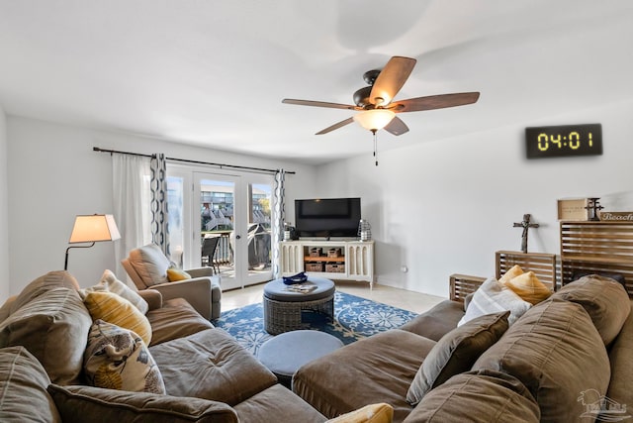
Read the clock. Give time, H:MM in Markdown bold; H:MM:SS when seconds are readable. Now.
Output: **4:01**
